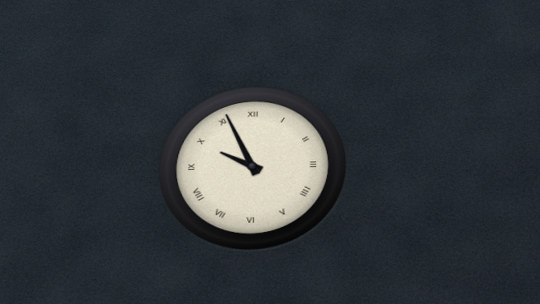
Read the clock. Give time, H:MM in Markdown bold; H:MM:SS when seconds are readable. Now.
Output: **9:56**
